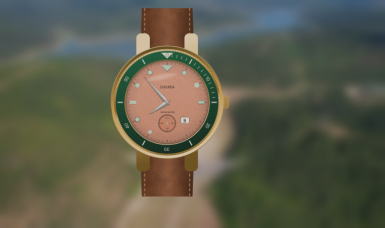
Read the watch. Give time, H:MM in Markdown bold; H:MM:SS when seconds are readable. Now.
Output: **7:53**
